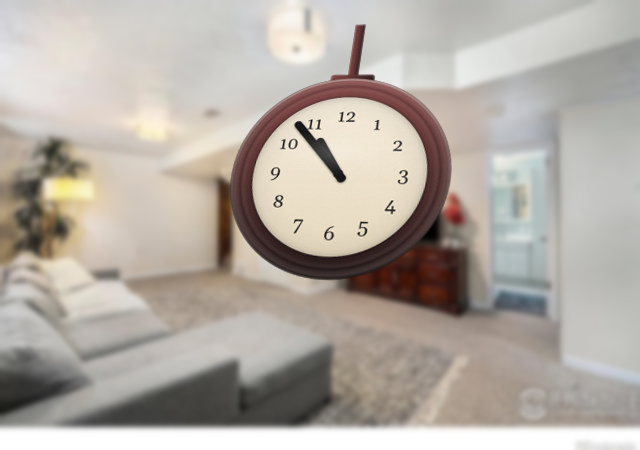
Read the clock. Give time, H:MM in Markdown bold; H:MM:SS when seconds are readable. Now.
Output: **10:53**
